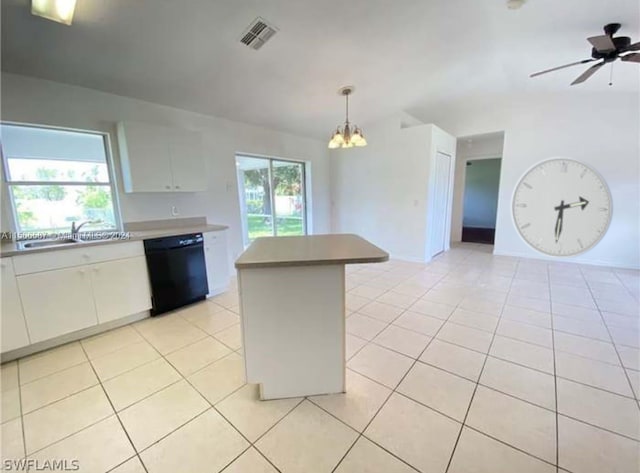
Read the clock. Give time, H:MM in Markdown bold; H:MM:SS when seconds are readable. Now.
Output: **2:31**
